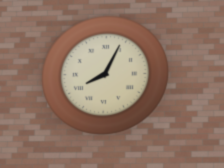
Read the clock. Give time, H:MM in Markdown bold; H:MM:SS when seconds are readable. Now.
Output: **8:04**
